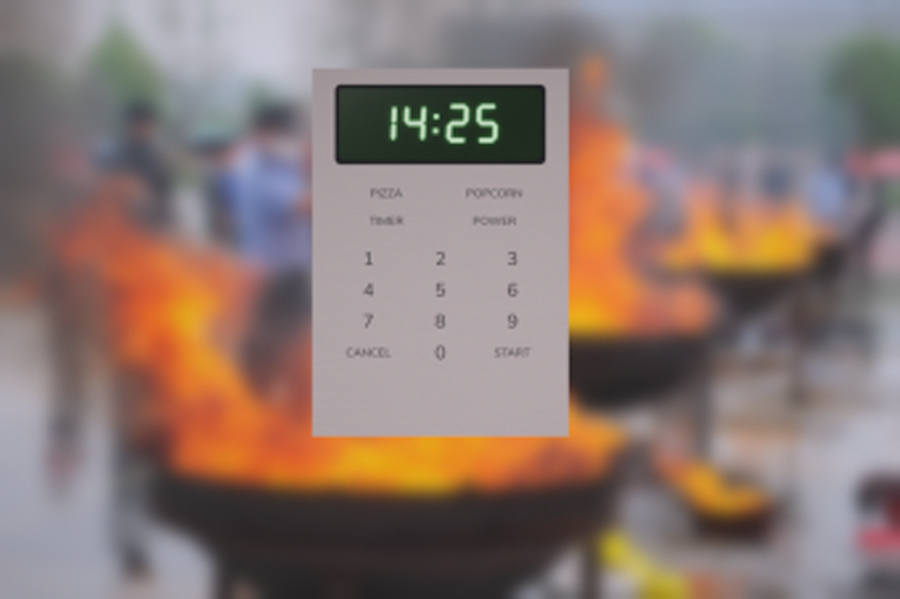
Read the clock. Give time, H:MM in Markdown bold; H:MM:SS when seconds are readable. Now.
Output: **14:25**
